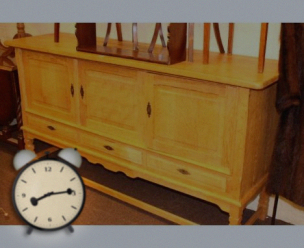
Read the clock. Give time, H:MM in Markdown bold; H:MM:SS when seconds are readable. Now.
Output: **8:14**
